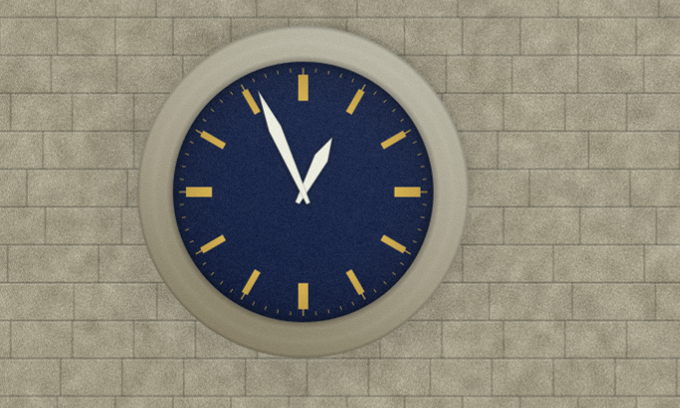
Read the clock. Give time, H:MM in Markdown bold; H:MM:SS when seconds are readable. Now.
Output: **12:56**
